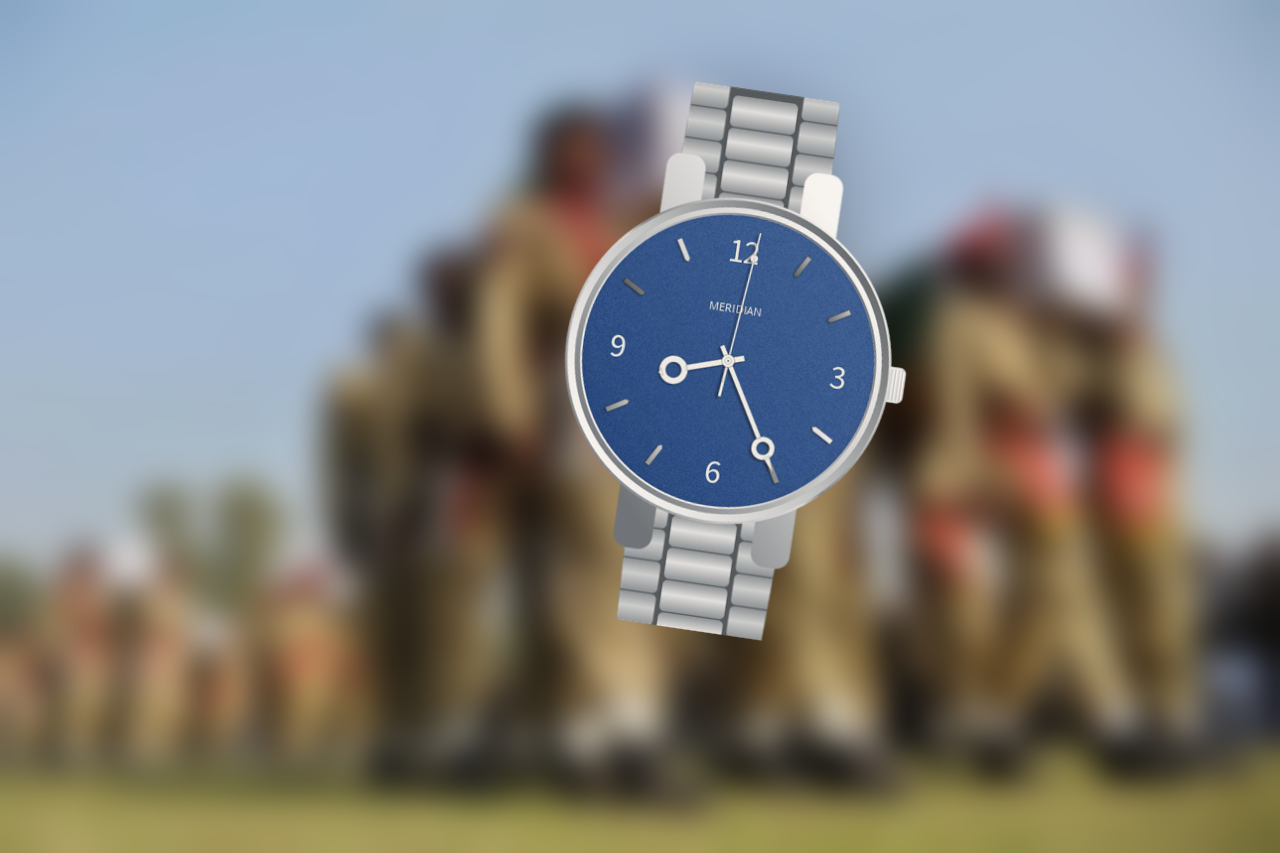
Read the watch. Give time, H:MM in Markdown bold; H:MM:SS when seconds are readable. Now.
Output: **8:25:01**
